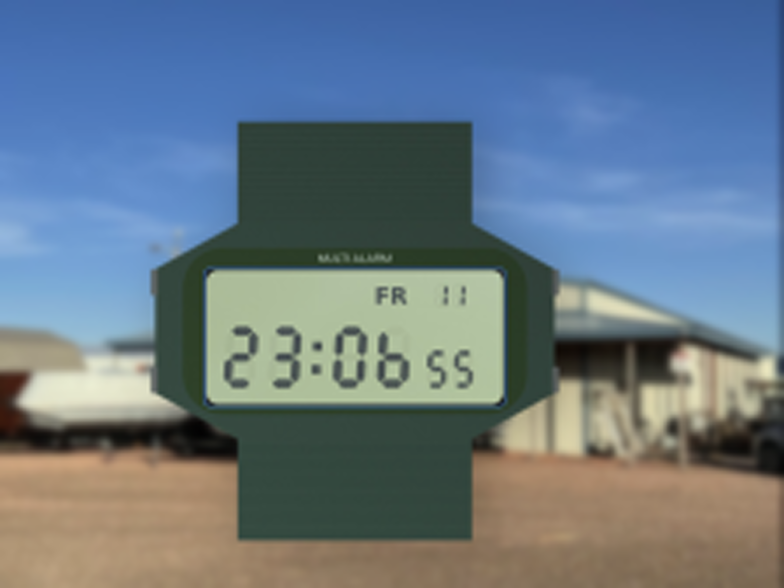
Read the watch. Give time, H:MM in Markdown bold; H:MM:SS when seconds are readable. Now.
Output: **23:06:55**
